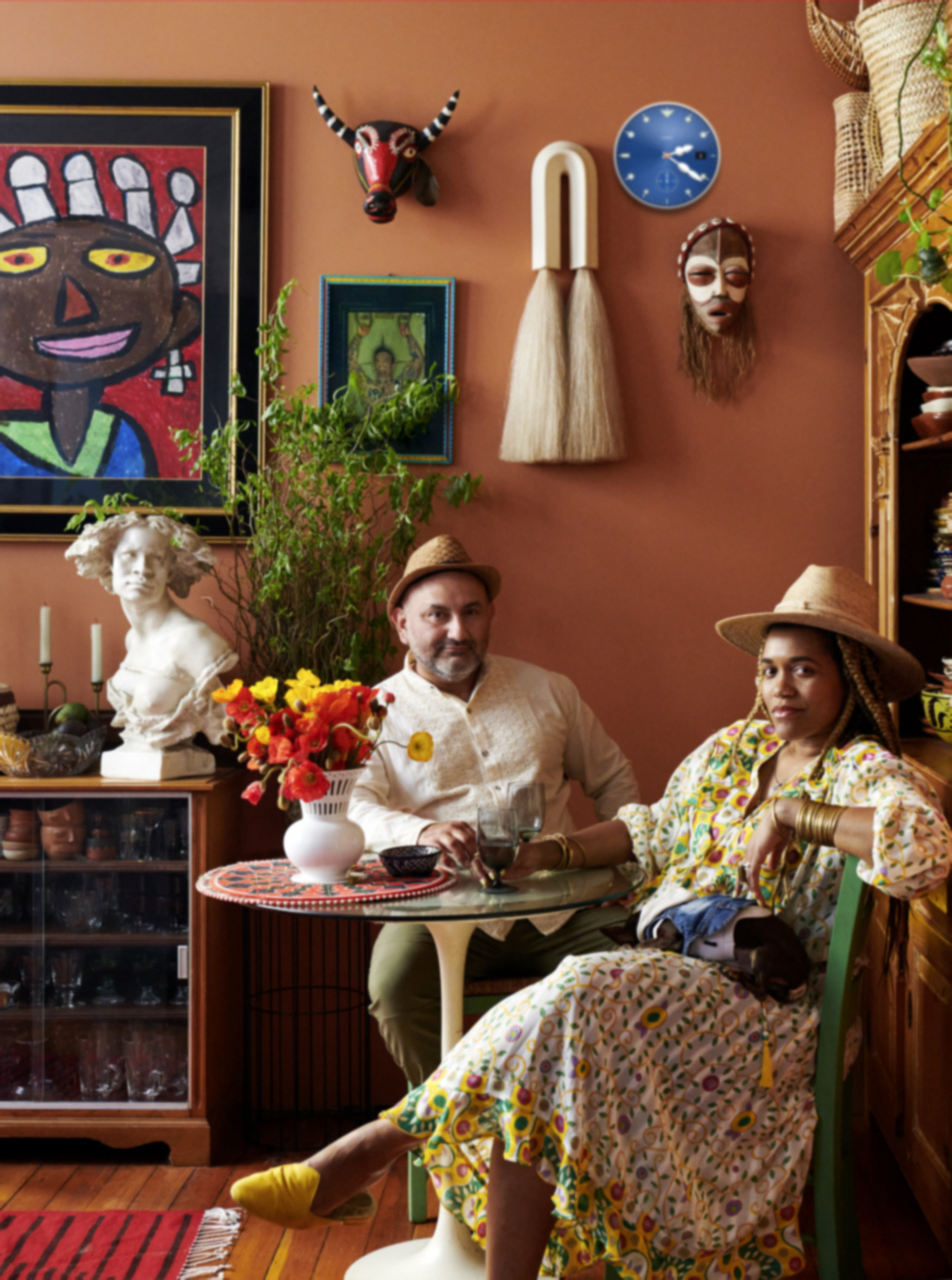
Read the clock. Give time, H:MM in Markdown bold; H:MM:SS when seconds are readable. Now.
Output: **2:21**
